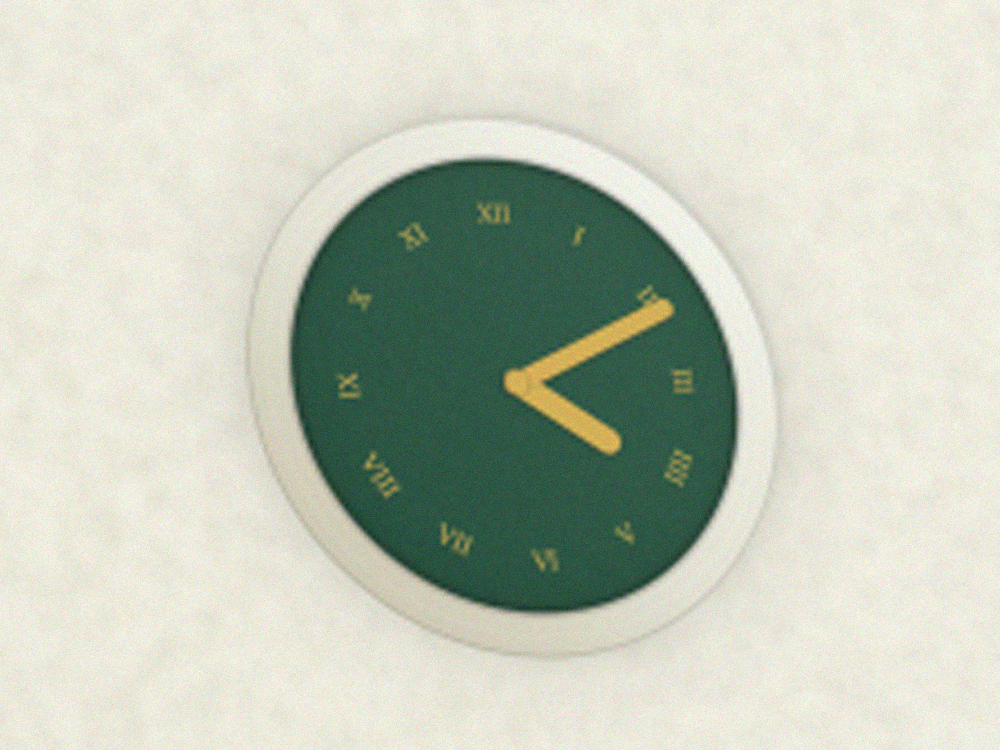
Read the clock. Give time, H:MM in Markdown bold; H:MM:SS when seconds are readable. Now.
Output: **4:11**
